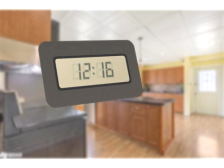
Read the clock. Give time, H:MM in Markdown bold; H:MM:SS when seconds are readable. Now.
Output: **12:16**
